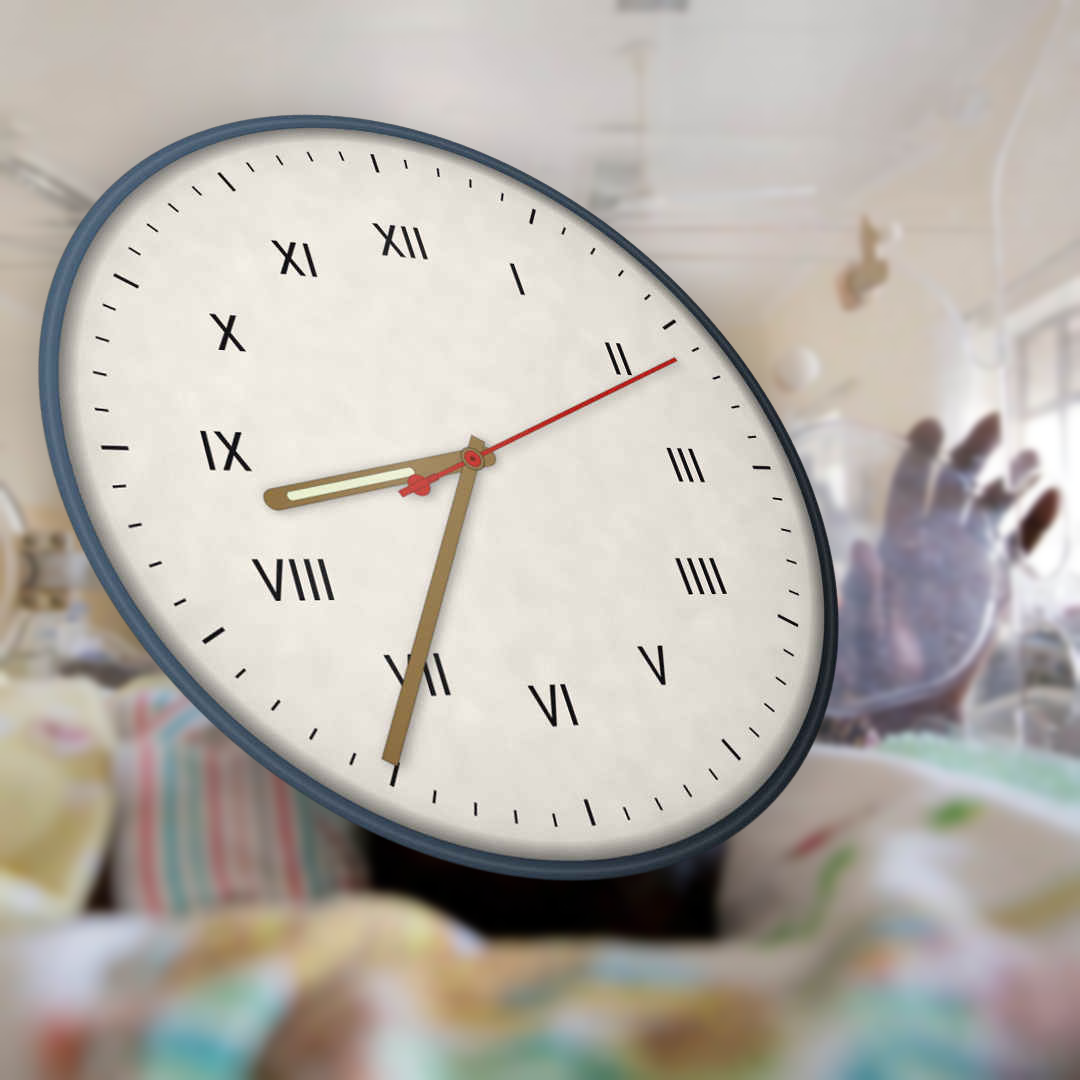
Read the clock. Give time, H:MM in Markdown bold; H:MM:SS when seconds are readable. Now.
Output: **8:35:11**
